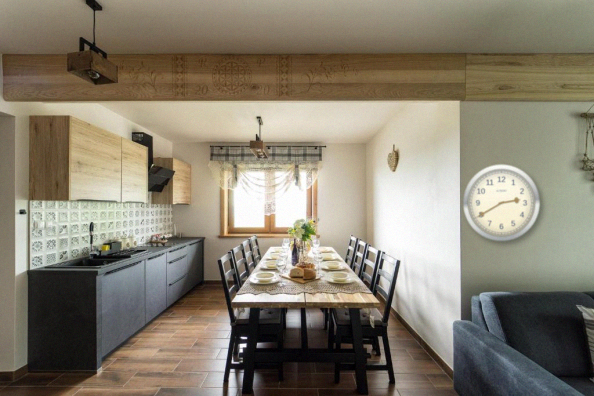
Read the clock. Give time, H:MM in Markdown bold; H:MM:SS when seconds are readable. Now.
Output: **2:40**
